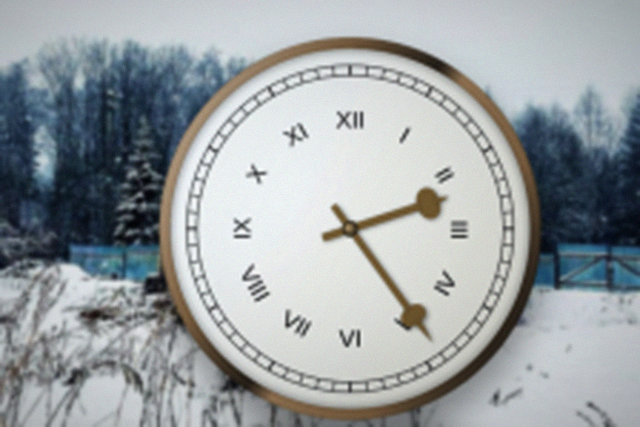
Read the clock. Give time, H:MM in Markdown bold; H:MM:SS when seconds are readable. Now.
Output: **2:24**
